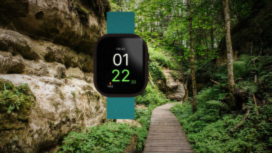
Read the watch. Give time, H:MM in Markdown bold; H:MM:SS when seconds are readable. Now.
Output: **1:22**
